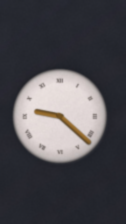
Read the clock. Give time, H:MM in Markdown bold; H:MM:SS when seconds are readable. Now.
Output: **9:22**
